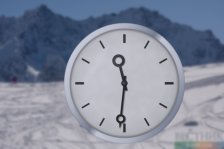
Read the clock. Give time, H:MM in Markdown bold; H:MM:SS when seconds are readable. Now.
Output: **11:31**
